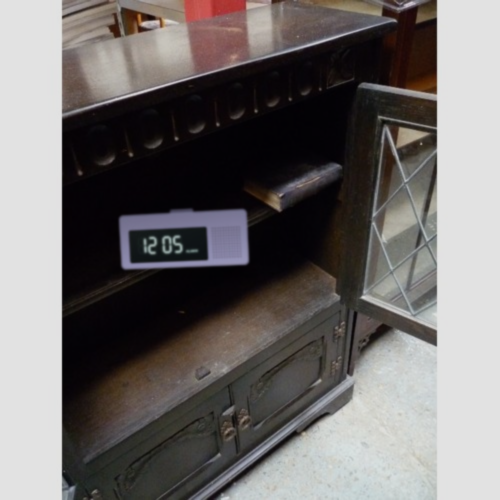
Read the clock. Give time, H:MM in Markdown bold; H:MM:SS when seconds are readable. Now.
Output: **12:05**
